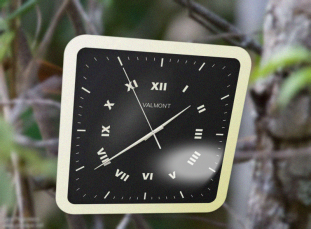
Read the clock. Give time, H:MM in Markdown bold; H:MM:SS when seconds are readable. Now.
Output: **1:38:55**
